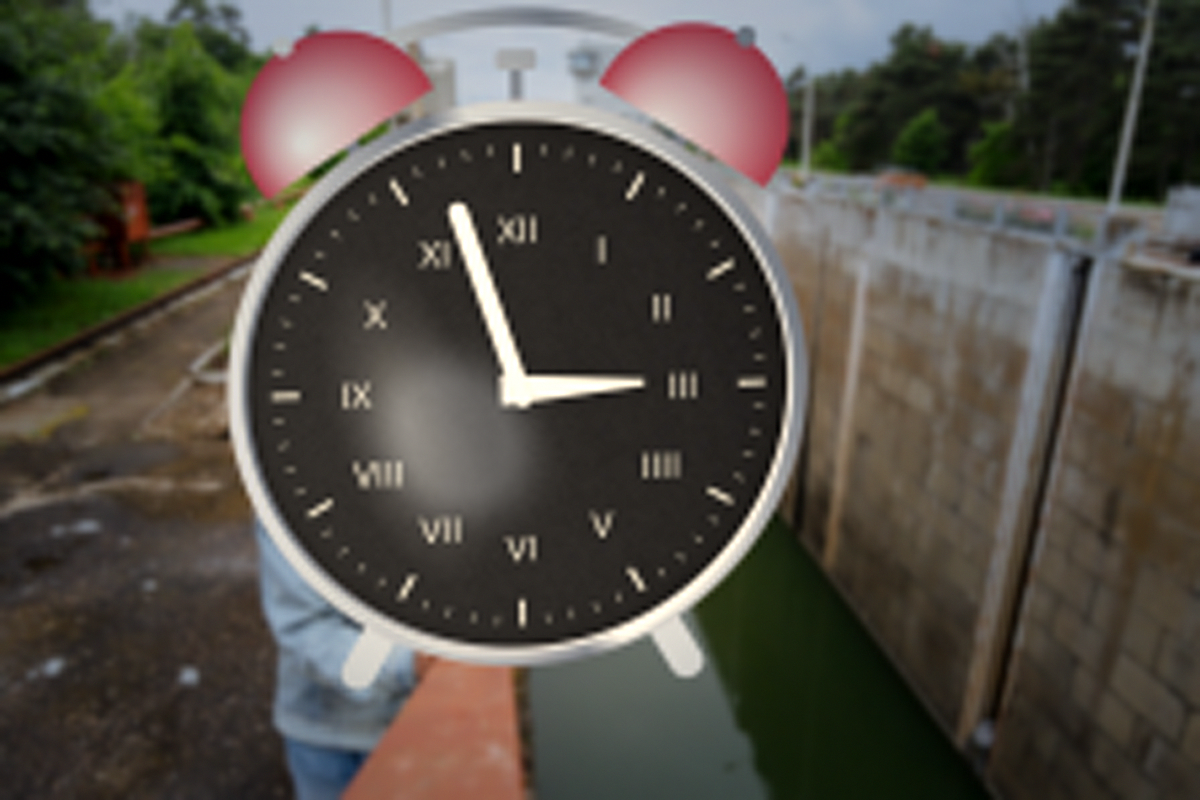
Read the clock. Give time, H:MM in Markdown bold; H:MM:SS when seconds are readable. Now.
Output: **2:57**
